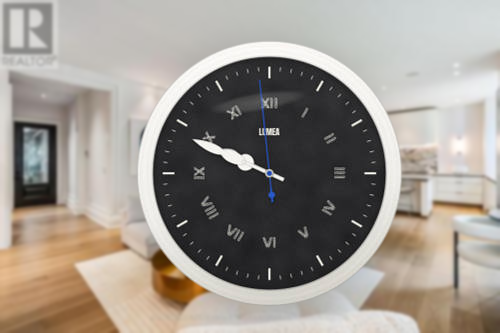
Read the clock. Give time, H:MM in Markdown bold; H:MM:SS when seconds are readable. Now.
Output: **9:48:59**
